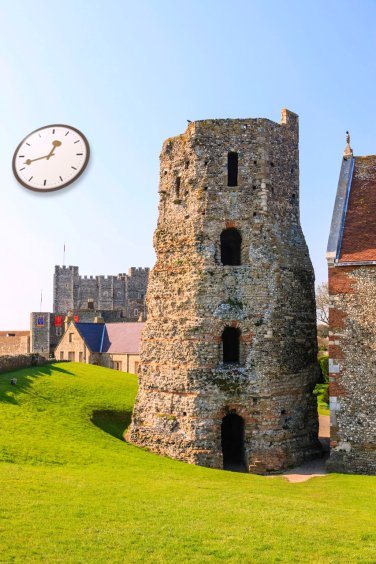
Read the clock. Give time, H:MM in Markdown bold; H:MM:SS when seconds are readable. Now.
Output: **12:42**
